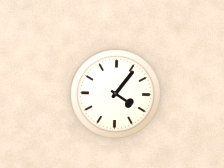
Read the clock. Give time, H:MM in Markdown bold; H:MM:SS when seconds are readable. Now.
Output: **4:06**
